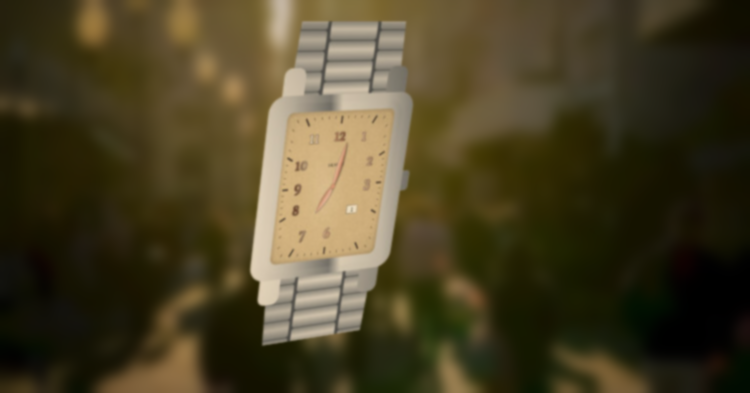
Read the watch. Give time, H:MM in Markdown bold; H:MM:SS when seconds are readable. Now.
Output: **7:02**
